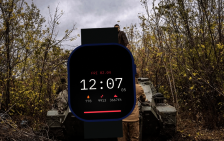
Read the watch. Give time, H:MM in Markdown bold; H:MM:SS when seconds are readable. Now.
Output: **12:07**
